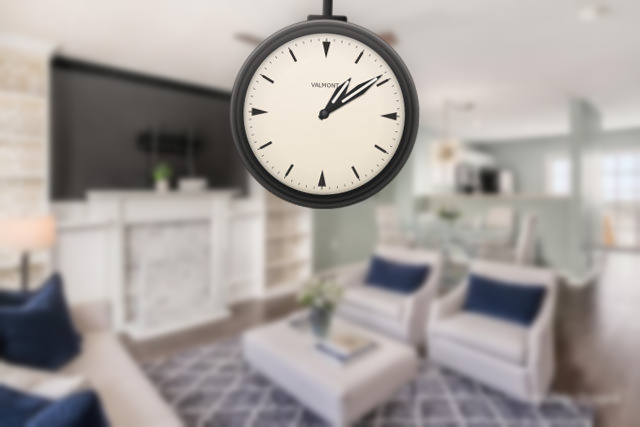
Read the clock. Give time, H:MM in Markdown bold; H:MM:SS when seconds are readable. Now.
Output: **1:09**
